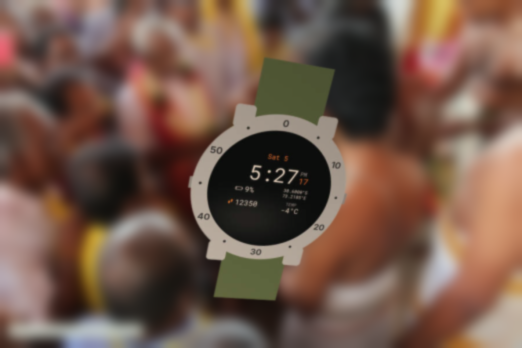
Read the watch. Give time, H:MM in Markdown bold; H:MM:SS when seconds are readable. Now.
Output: **5:27**
